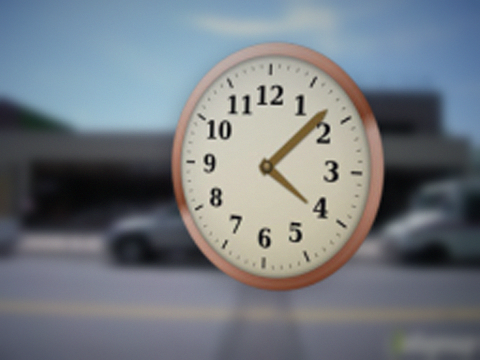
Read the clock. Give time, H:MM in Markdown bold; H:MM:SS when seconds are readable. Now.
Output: **4:08**
